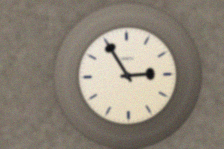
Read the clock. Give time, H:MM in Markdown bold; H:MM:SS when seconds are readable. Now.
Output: **2:55**
